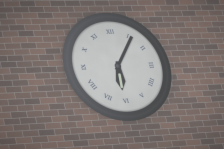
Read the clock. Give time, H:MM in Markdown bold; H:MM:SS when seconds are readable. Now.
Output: **6:06**
